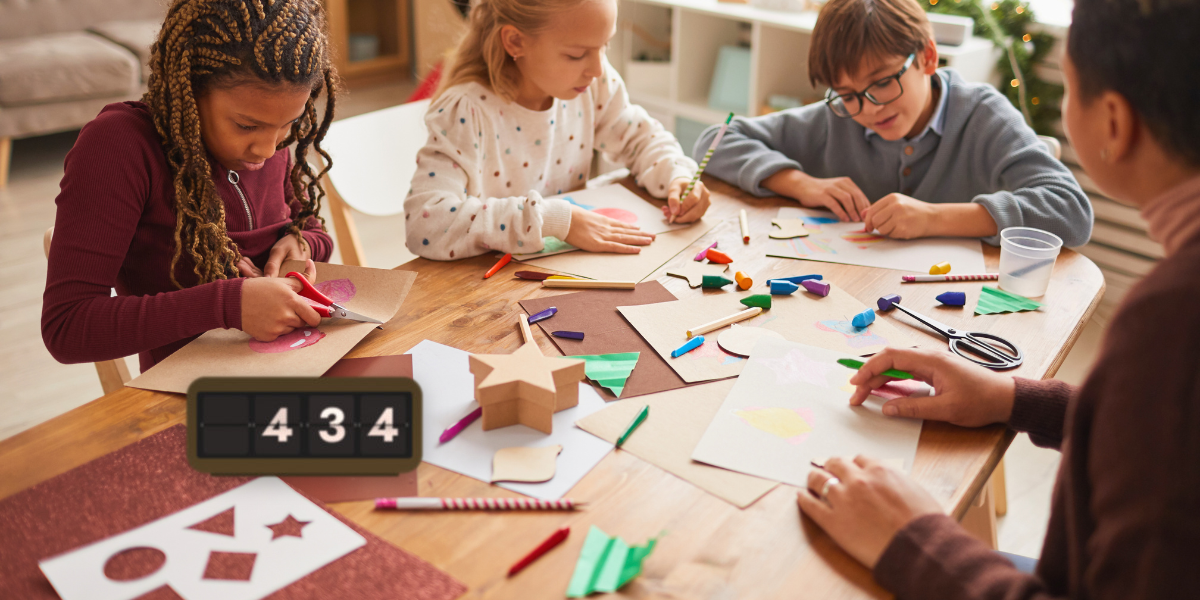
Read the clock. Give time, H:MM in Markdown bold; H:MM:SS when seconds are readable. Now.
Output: **4:34**
